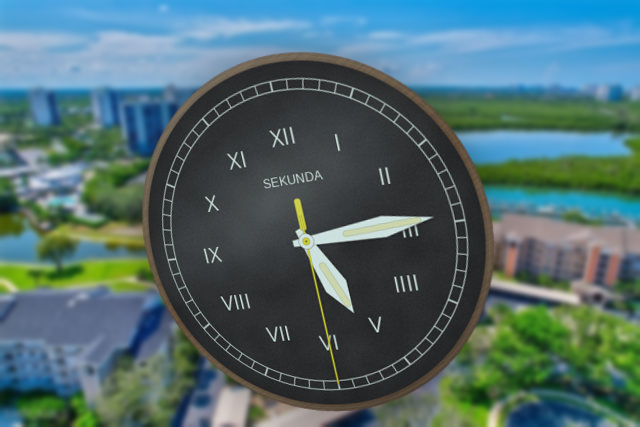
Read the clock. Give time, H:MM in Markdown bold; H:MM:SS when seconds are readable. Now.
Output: **5:14:30**
